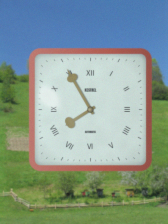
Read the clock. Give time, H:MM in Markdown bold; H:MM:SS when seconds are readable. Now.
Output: **7:55**
